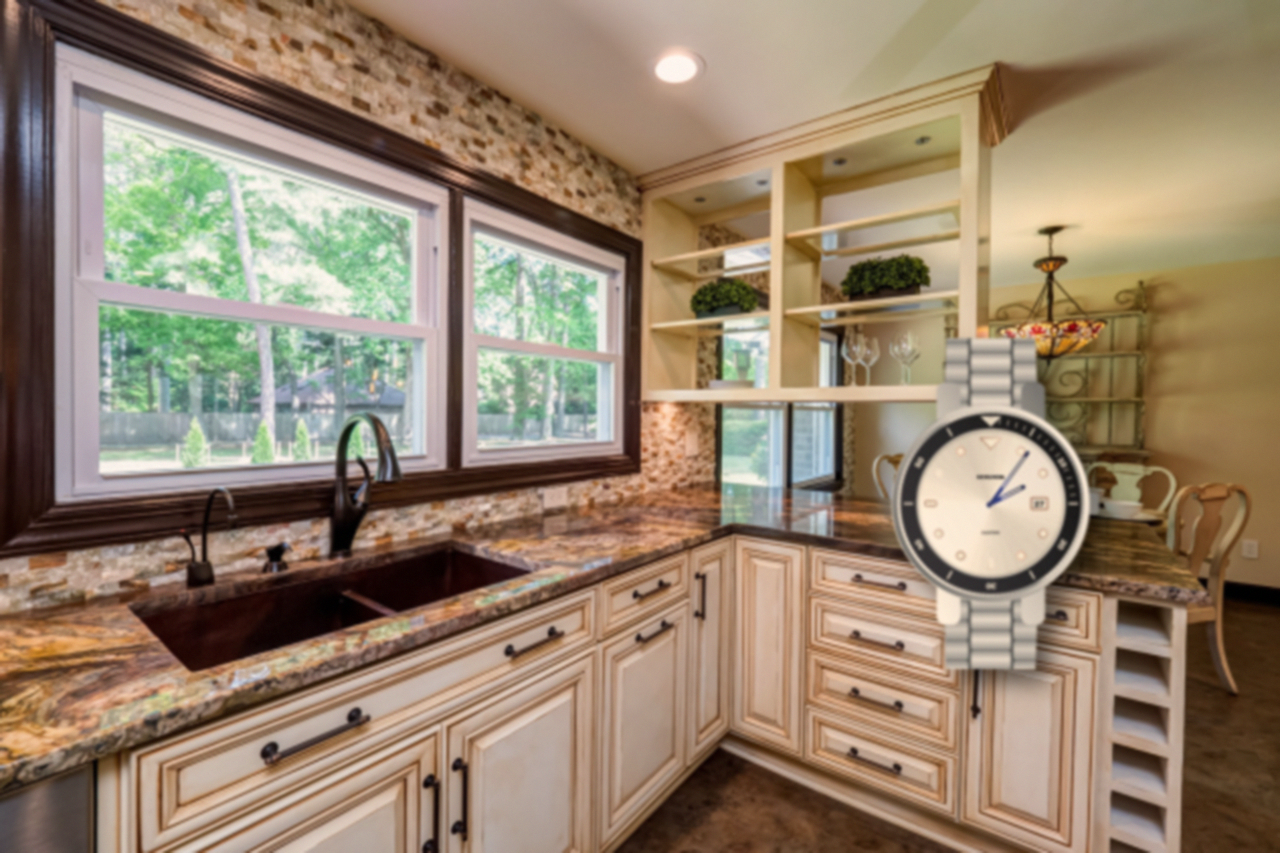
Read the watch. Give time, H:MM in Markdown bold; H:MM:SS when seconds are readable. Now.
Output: **2:06**
